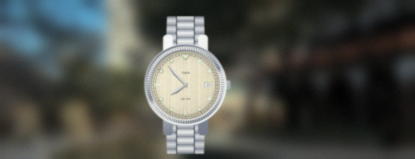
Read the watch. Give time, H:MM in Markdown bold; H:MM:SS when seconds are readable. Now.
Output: **7:53**
